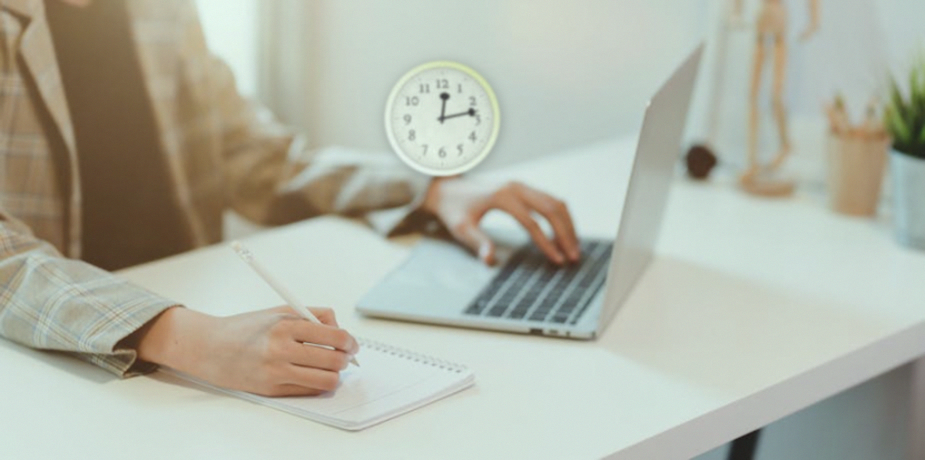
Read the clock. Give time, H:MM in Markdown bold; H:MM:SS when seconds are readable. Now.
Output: **12:13**
